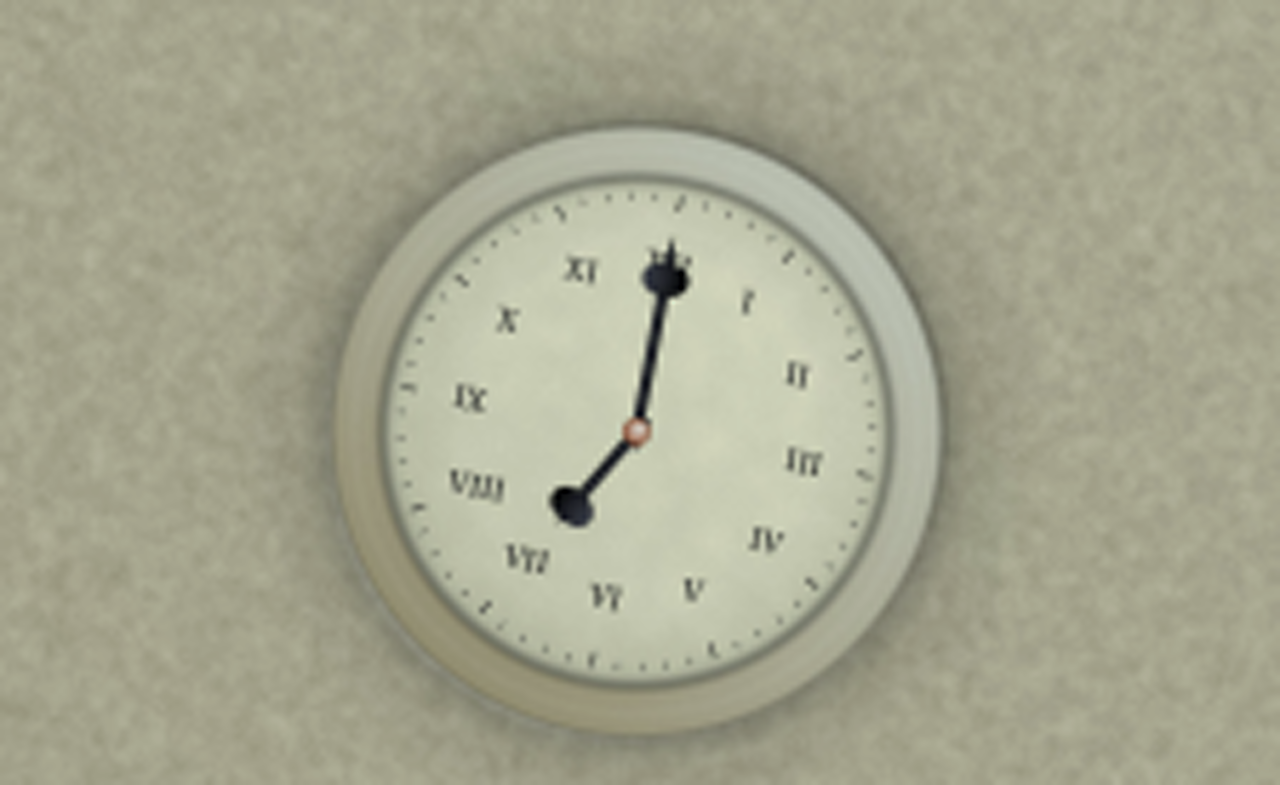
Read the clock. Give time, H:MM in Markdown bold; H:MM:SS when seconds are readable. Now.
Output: **7:00**
